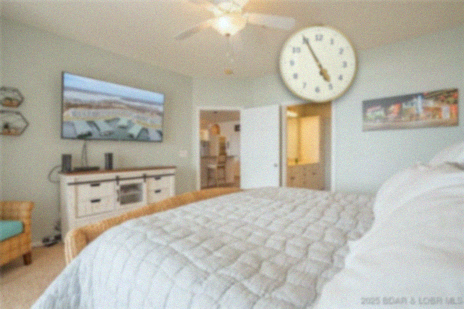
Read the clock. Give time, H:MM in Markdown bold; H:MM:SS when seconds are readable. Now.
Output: **4:55**
